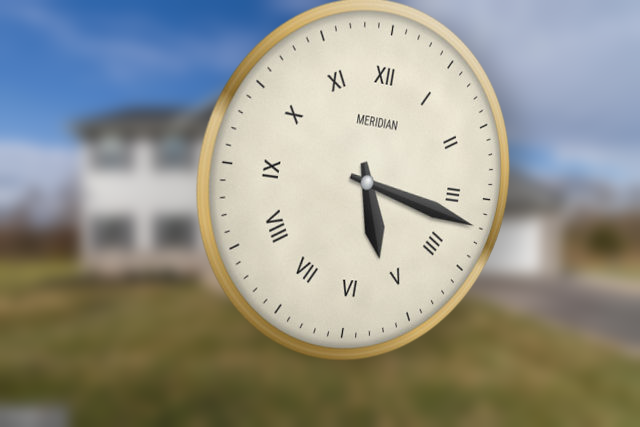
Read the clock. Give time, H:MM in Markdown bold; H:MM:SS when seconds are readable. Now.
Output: **5:17**
